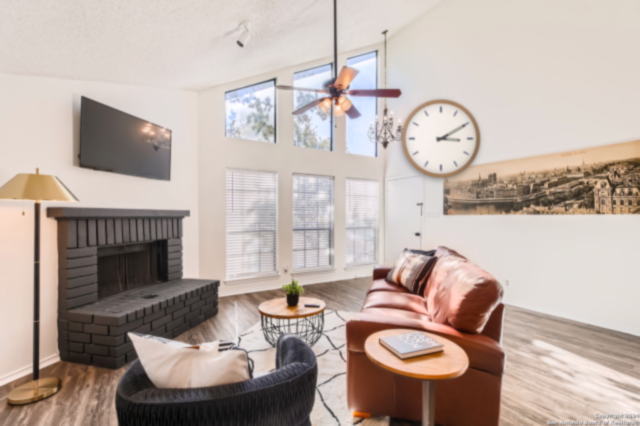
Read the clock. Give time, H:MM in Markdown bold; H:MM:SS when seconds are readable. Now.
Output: **3:10**
